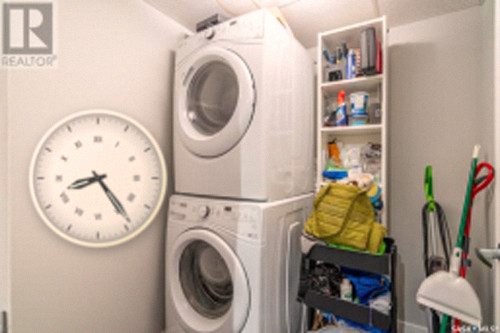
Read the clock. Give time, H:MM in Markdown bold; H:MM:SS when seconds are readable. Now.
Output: **8:24**
